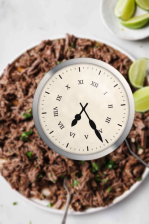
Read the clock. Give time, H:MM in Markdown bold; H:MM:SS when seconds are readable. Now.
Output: **6:21**
